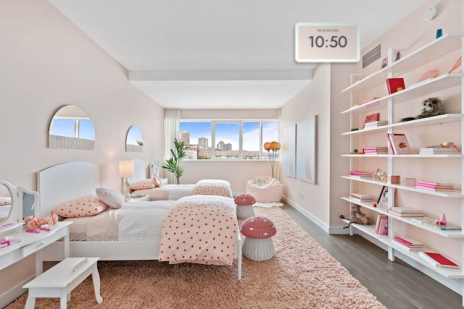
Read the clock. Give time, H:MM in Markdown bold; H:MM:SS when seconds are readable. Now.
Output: **10:50**
